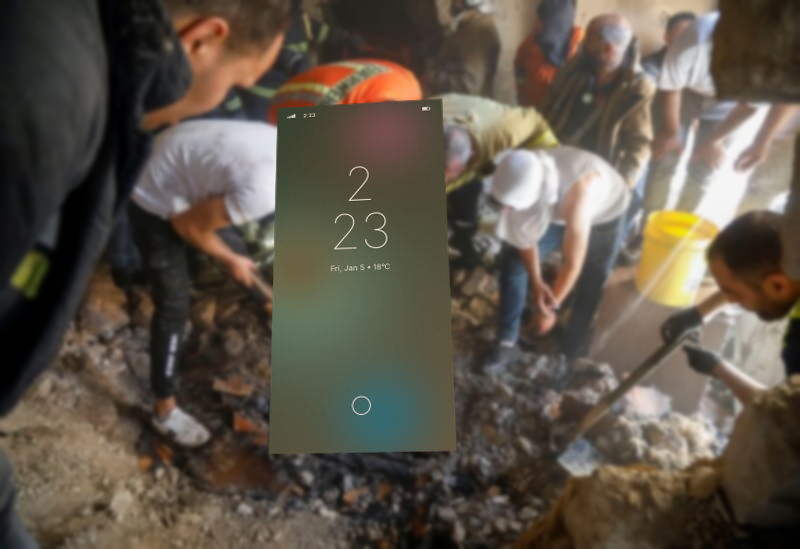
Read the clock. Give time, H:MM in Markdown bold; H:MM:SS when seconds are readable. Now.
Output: **2:23**
